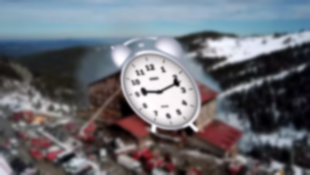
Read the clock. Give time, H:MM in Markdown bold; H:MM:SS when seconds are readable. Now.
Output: **9:12**
